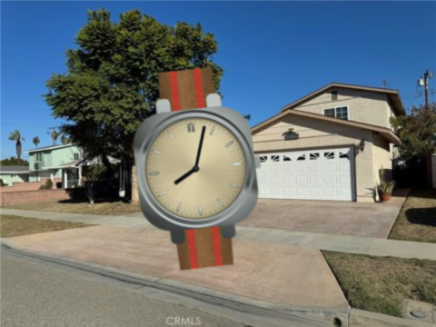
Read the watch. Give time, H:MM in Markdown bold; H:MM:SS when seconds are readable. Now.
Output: **8:03**
